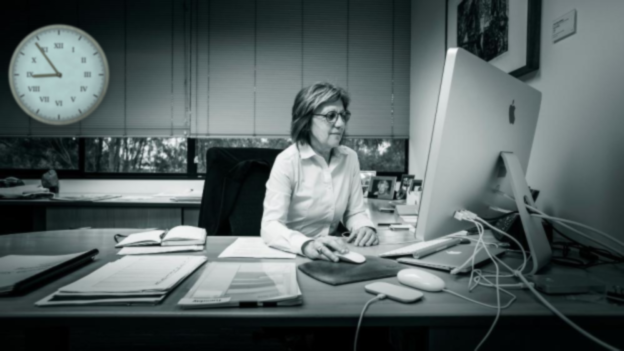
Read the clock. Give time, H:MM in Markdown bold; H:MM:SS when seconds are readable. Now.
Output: **8:54**
